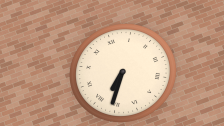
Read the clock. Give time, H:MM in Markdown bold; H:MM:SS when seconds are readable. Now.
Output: **7:36**
